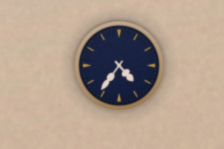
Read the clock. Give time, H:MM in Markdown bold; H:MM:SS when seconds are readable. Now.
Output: **4:36**
